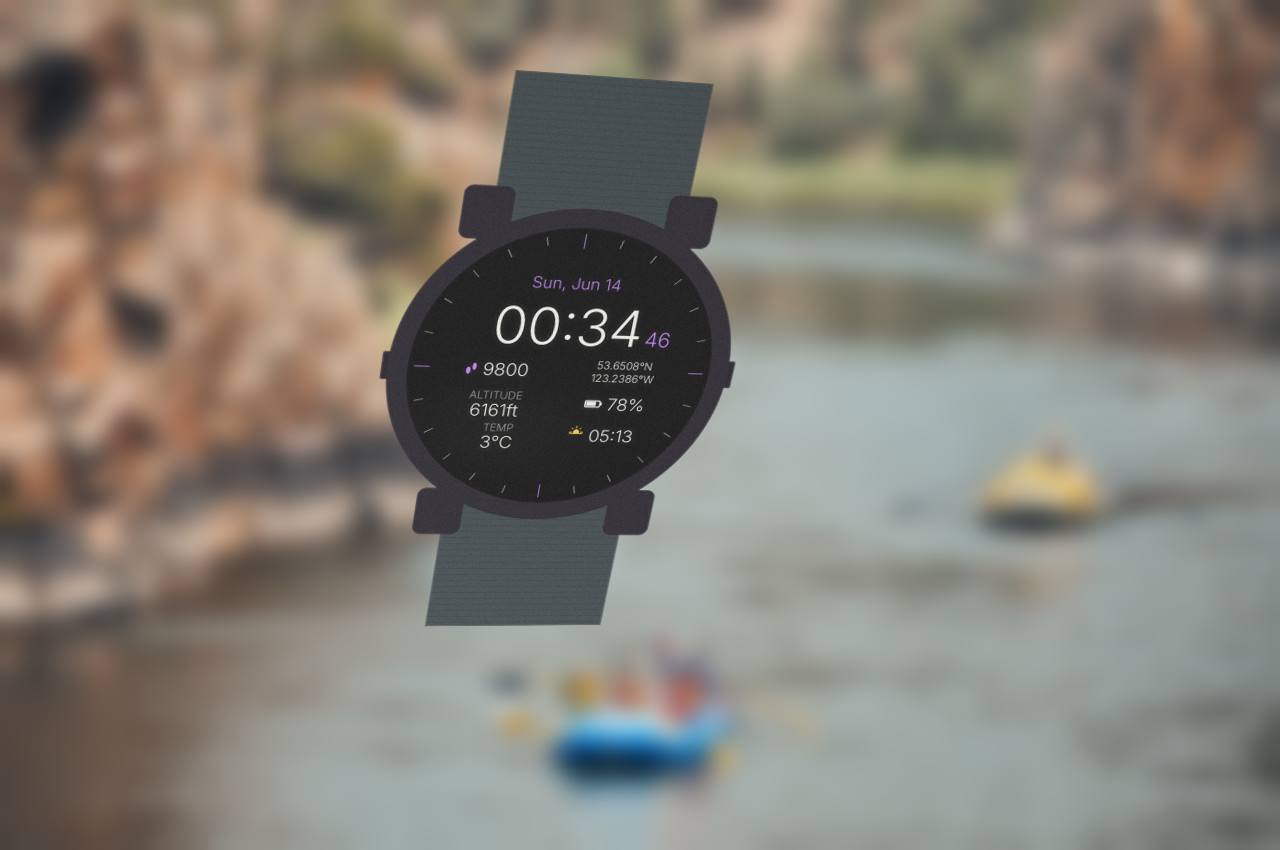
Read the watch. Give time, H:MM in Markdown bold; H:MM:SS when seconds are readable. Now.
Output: **0:34:46**
